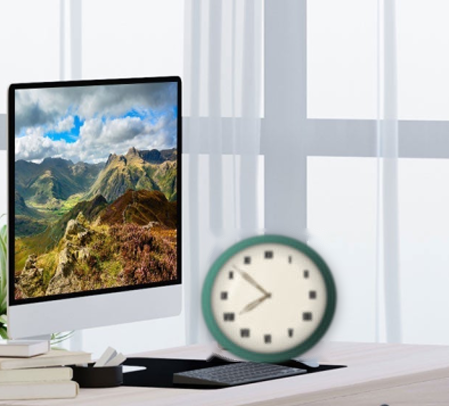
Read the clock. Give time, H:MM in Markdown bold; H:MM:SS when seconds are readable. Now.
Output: **7:52**
